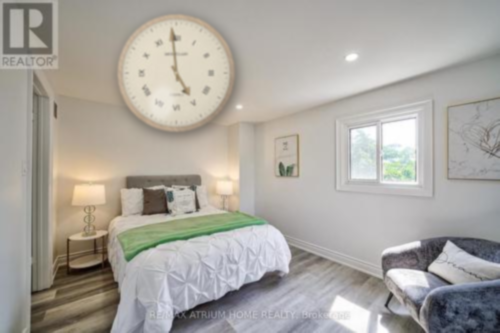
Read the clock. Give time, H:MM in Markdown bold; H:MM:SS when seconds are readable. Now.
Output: **4:59**
